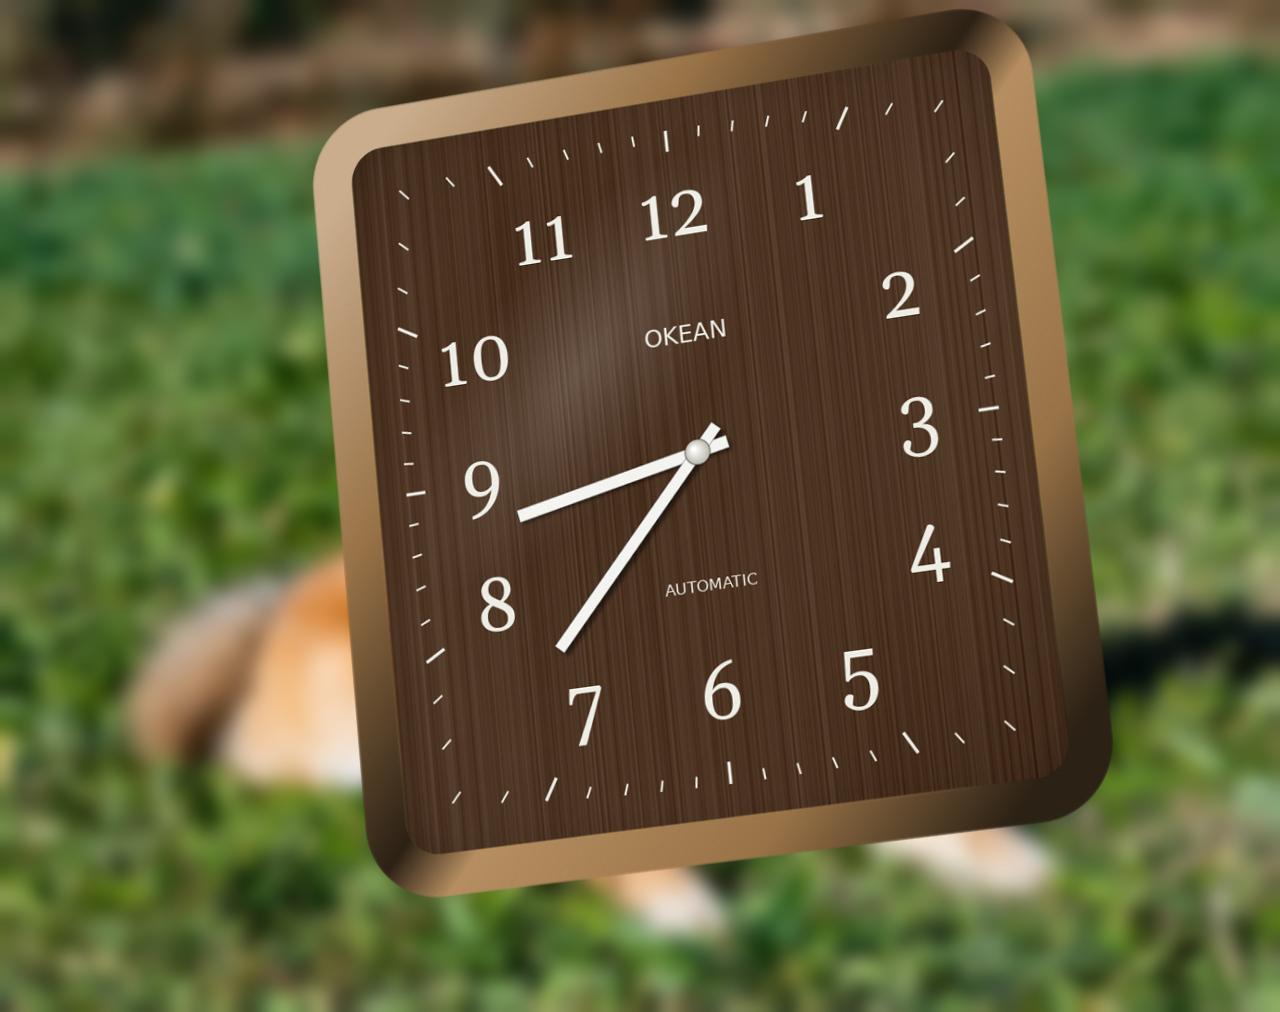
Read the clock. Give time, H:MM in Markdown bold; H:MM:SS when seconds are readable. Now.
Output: **8:37**
